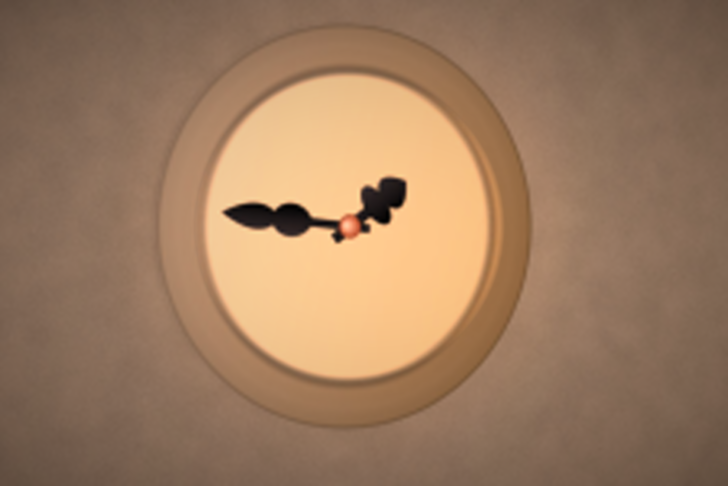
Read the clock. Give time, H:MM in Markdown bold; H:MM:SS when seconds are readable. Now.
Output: **1:46**
